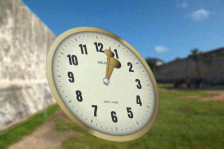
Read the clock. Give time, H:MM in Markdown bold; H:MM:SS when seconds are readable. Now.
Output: **1:03**
